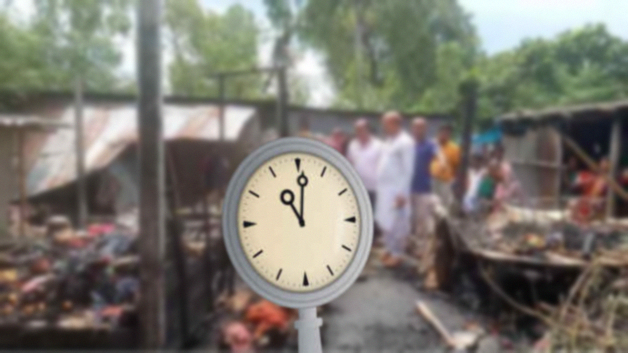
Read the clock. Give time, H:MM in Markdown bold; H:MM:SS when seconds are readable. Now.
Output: **11:01**
